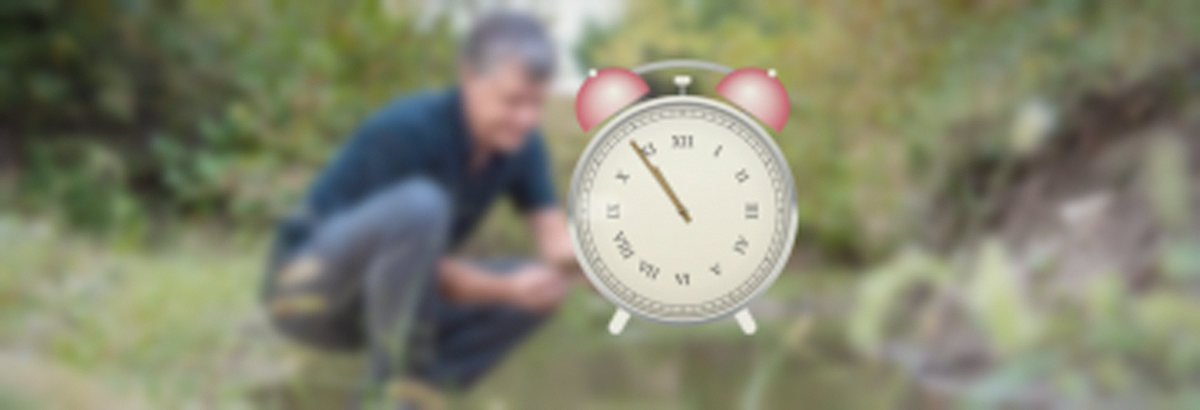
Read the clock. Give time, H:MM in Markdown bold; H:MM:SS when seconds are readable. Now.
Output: **10:54**
